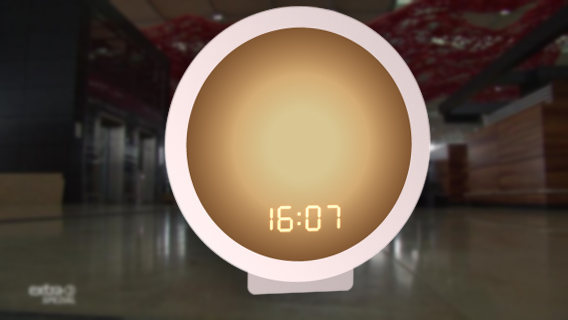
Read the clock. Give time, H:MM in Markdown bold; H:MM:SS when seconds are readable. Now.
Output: **16:07**
